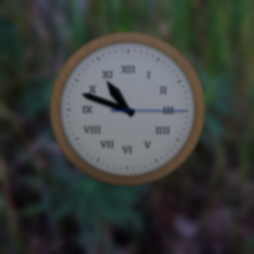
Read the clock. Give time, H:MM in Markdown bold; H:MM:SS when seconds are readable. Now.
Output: **10:48:15**
